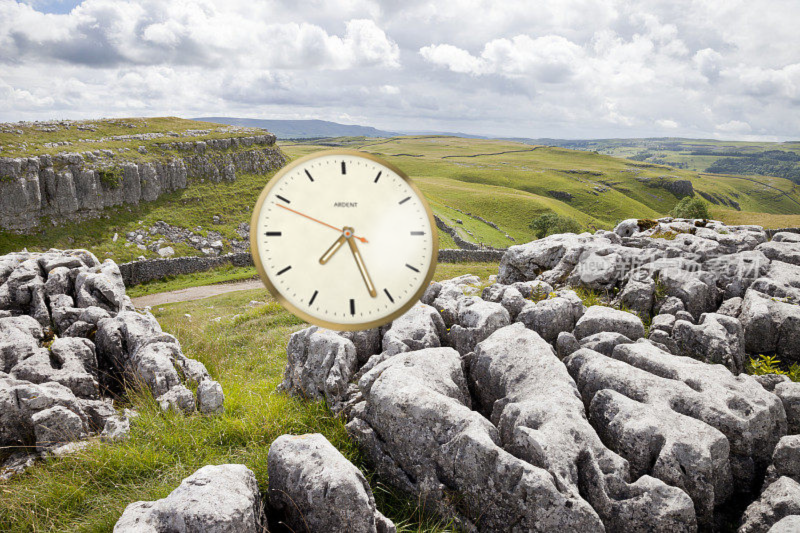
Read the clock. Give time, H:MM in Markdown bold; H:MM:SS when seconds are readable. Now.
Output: **7:26:49**
